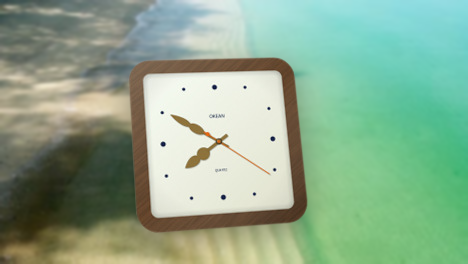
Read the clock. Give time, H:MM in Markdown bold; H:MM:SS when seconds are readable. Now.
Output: **7:50:21**
